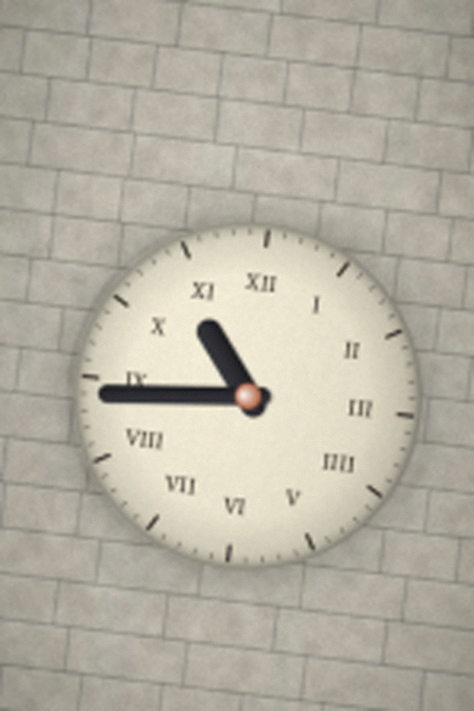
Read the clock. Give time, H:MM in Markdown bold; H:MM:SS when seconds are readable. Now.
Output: **10:44**
